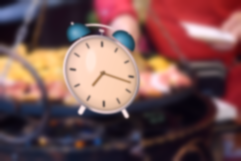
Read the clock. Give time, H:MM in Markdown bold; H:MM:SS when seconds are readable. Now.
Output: **7:17**
